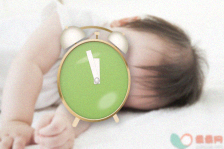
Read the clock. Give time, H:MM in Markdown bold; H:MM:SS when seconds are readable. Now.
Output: **11:57**
